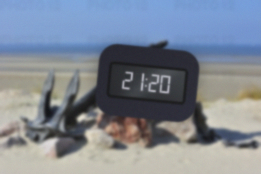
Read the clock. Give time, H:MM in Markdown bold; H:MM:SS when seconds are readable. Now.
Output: **21:20**
